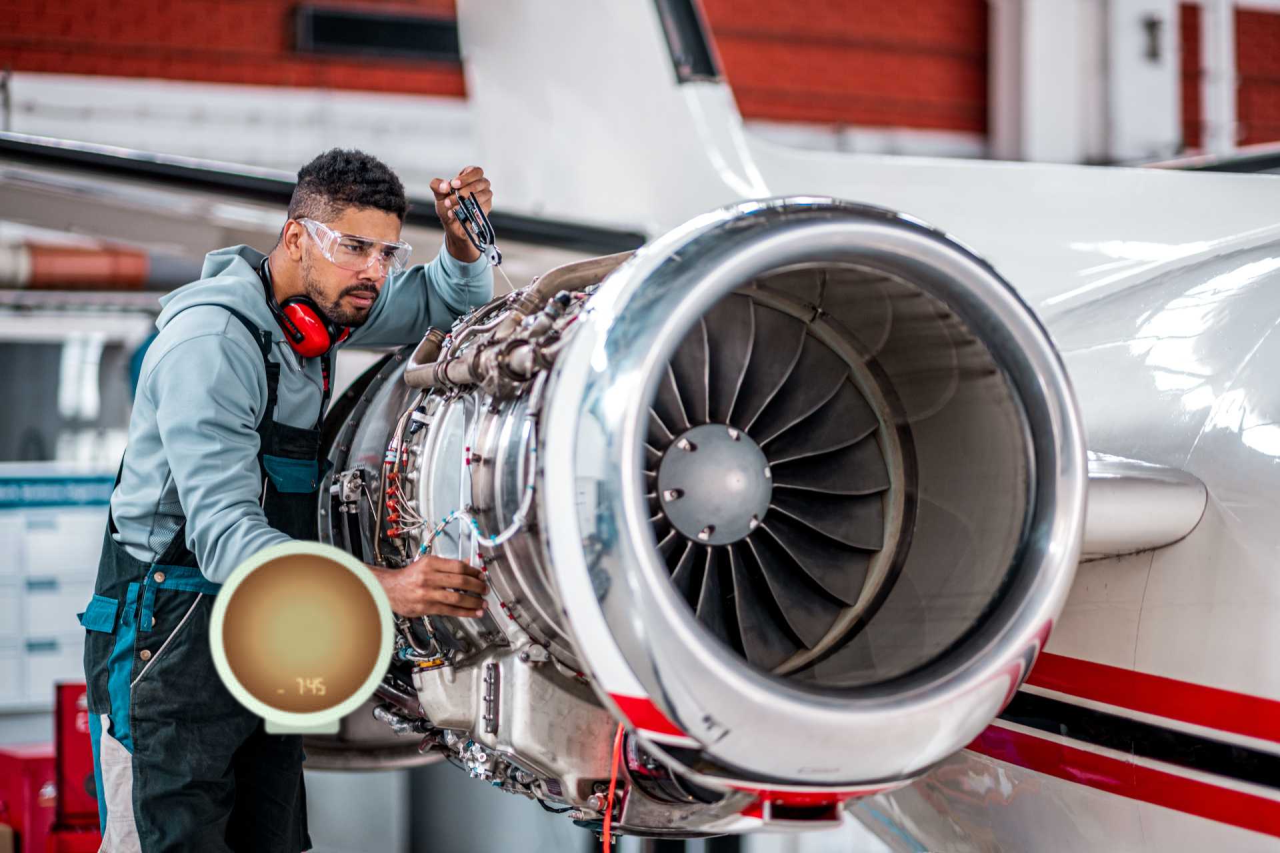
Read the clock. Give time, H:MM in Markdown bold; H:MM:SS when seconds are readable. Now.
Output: **7:45**
